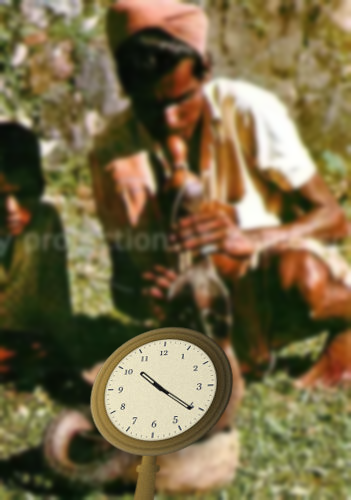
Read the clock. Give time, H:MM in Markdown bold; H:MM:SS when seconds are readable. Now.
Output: **10:21**
